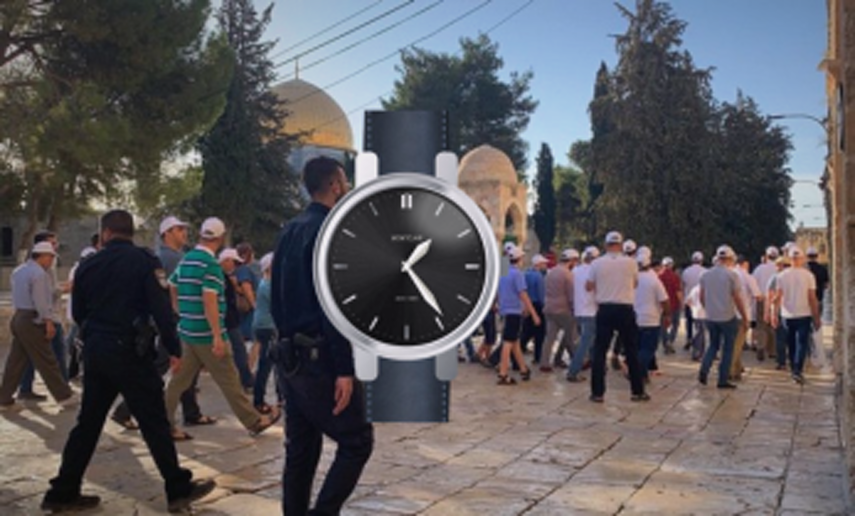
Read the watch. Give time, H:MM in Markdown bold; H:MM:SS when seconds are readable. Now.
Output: **1:24**
